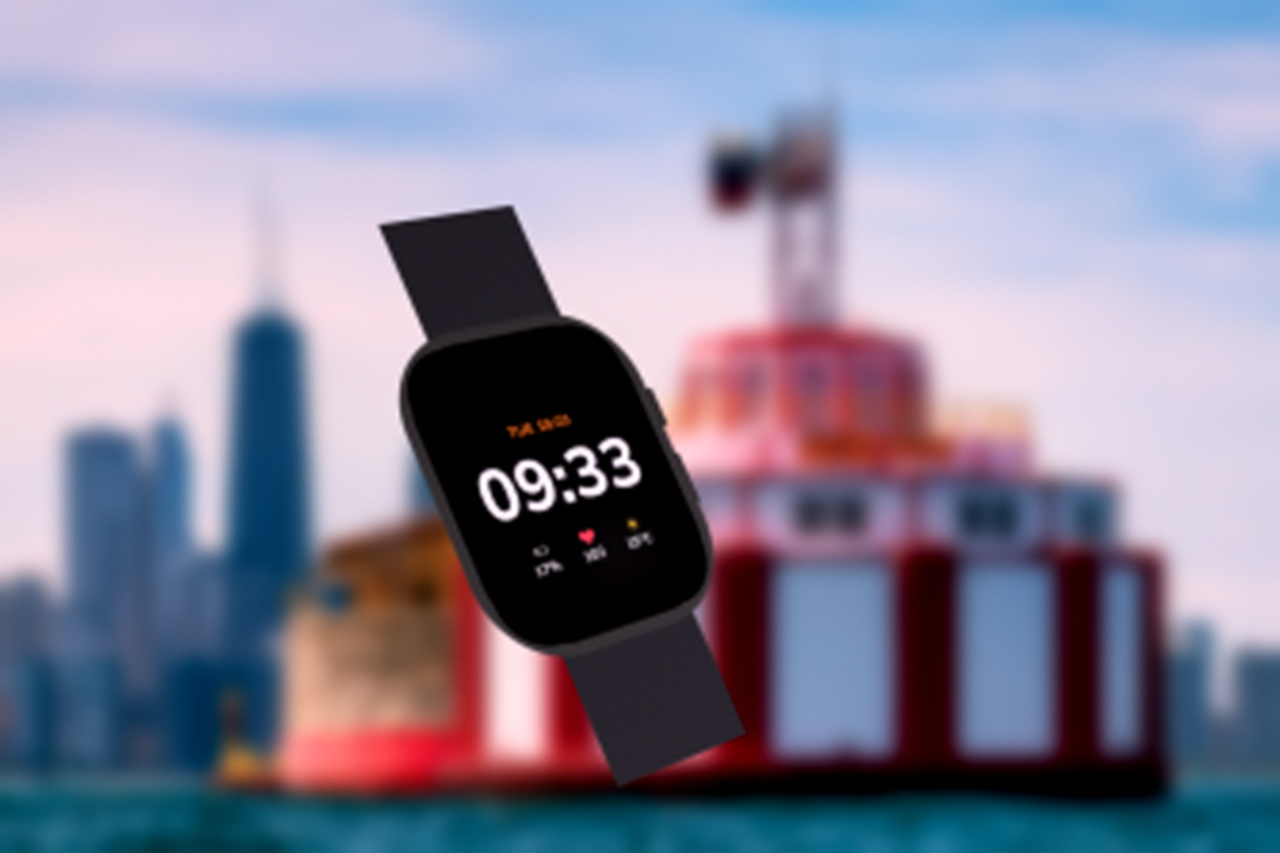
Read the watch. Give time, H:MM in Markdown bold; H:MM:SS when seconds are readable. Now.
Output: **9:33**
